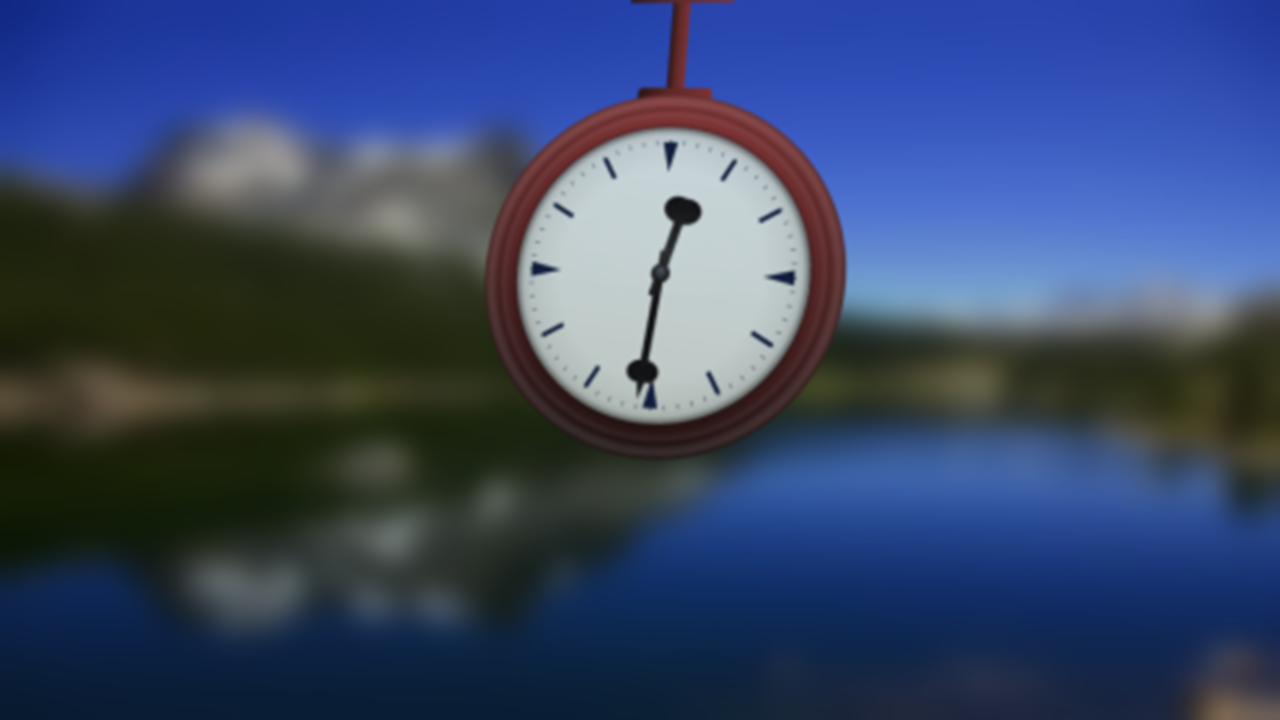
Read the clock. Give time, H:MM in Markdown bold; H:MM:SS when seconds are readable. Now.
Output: **12:31**
